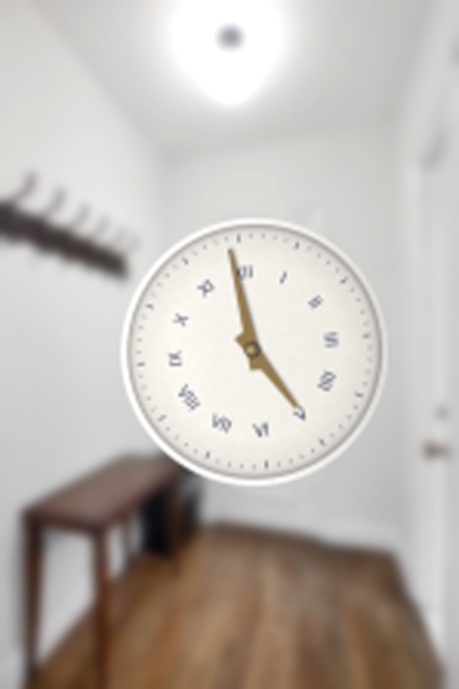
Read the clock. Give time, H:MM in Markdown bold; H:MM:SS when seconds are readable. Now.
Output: **4:59**
